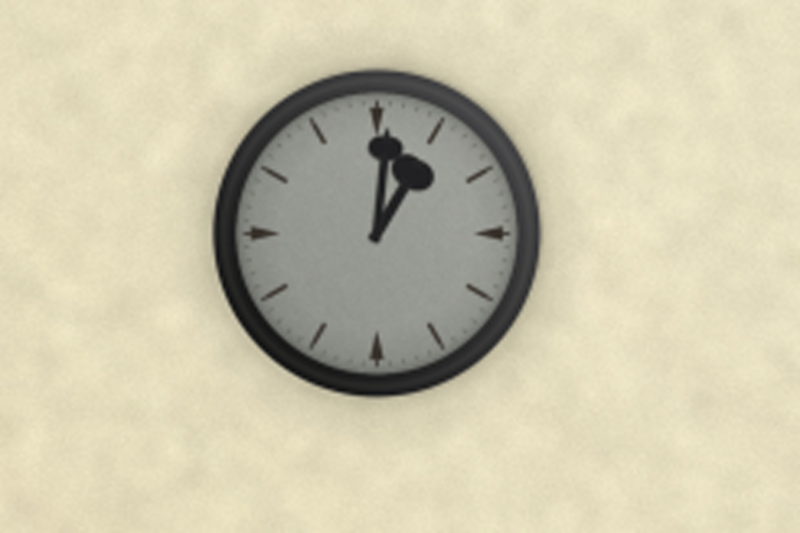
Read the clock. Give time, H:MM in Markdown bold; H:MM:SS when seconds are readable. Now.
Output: **1:01**
